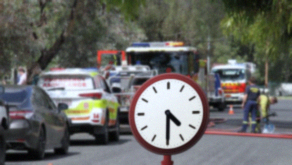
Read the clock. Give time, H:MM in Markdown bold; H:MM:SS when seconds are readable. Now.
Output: **4:30**
